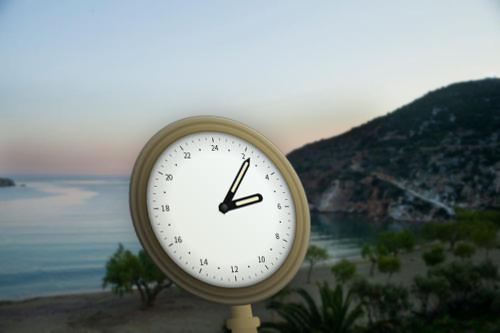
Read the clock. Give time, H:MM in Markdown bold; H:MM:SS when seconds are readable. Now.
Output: **5:06**
